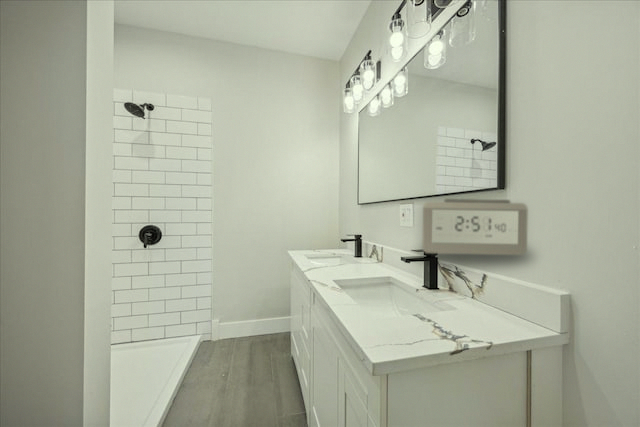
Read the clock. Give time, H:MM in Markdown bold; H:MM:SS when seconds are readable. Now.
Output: **2:51**
